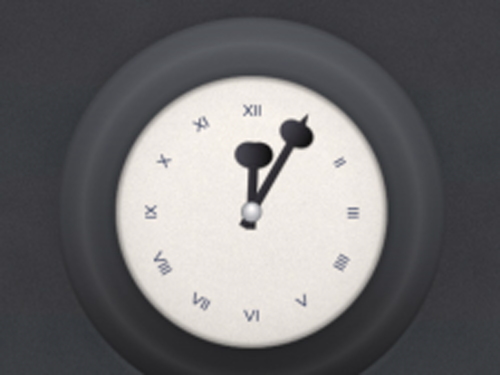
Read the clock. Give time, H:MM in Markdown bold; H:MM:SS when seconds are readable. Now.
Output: **12:05**
